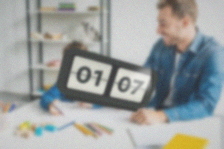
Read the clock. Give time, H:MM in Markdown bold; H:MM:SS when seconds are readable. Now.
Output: **1:07**
